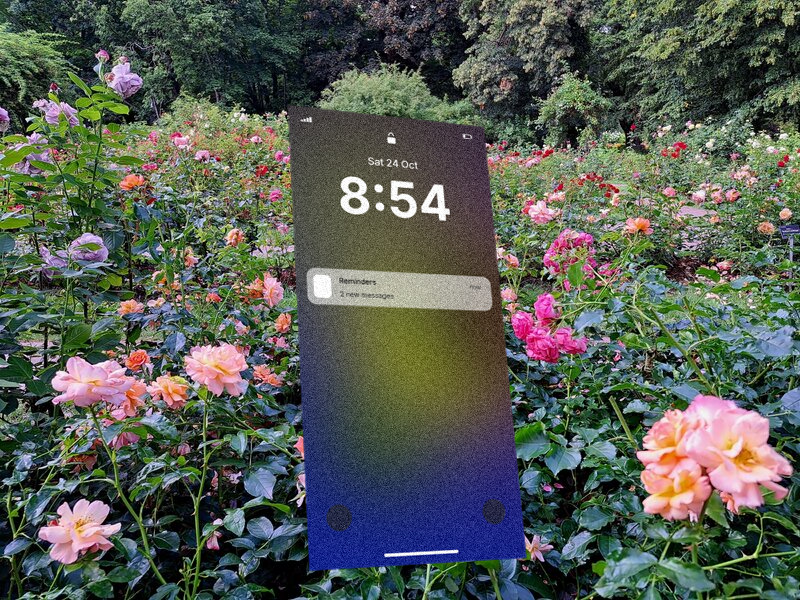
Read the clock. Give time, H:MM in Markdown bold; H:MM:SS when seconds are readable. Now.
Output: **8:54**
